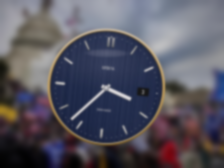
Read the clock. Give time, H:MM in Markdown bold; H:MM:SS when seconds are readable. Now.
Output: **3:37**
